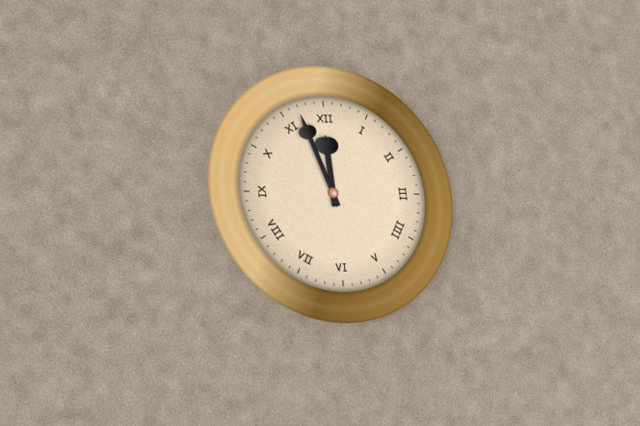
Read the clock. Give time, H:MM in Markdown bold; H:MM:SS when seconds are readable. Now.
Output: **11:57**
